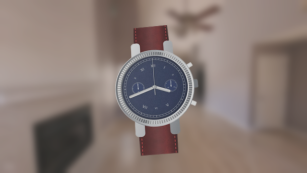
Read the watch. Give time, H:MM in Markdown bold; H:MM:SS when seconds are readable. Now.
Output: **3:42**
